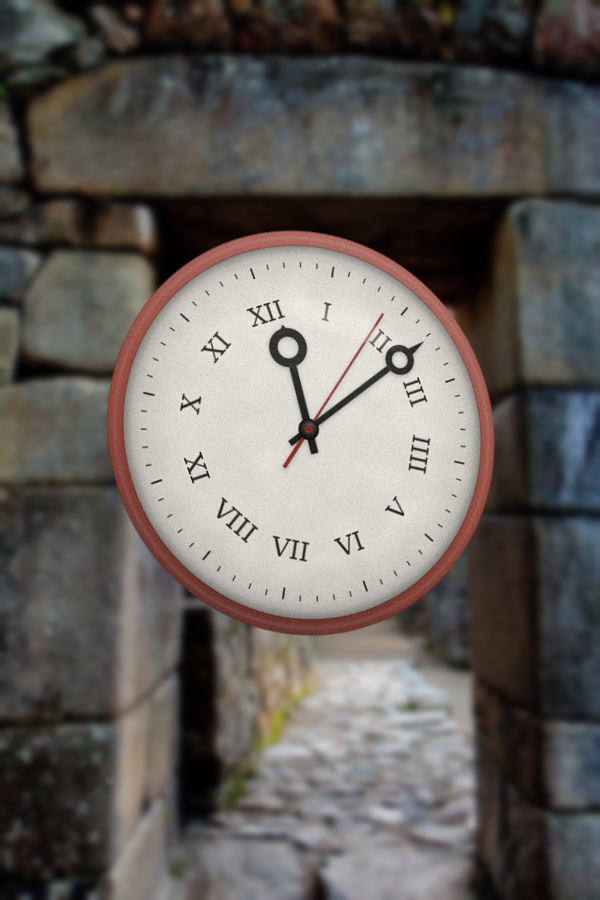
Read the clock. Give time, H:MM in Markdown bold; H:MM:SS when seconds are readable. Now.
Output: **12:12:09**
